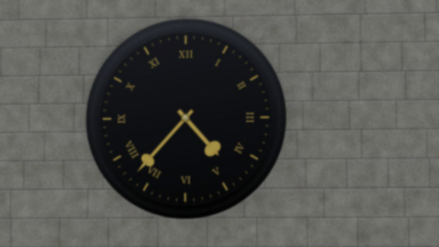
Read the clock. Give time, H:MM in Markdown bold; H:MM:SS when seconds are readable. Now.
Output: **4:37**
